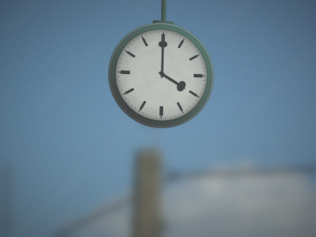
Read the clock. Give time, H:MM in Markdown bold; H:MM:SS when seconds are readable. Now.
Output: **4:00**
